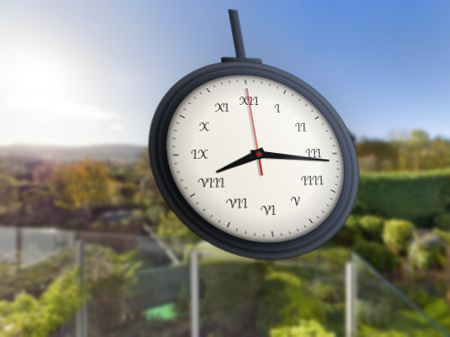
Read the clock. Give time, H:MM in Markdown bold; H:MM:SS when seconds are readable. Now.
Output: **8:16:00**
